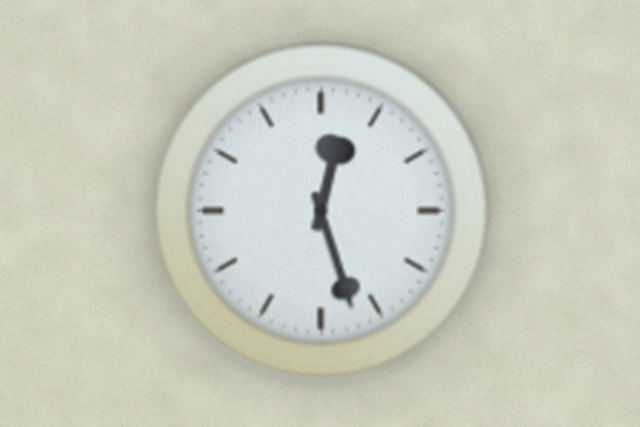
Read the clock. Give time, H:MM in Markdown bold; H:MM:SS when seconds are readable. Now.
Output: **12:27**
